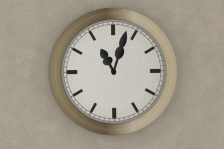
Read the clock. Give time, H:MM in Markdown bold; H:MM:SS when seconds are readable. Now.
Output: **11:03**
